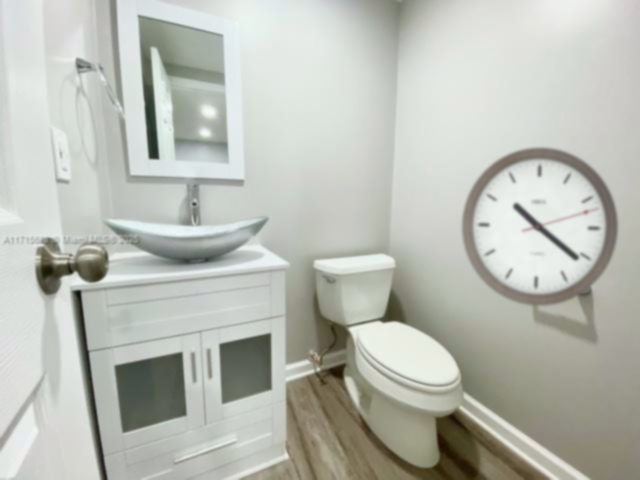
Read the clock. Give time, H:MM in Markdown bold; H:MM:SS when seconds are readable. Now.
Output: **10:21:12**
